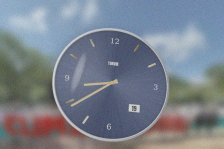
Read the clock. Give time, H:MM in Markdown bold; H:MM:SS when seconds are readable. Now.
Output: **8:39**
